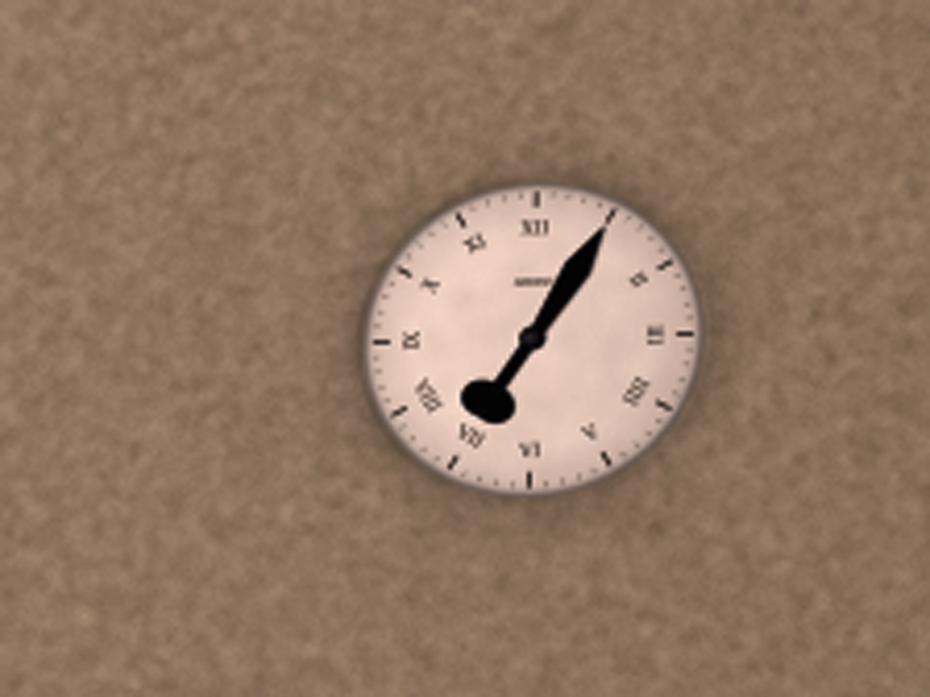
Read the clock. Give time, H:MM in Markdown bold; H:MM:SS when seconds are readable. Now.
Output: **7:05**
